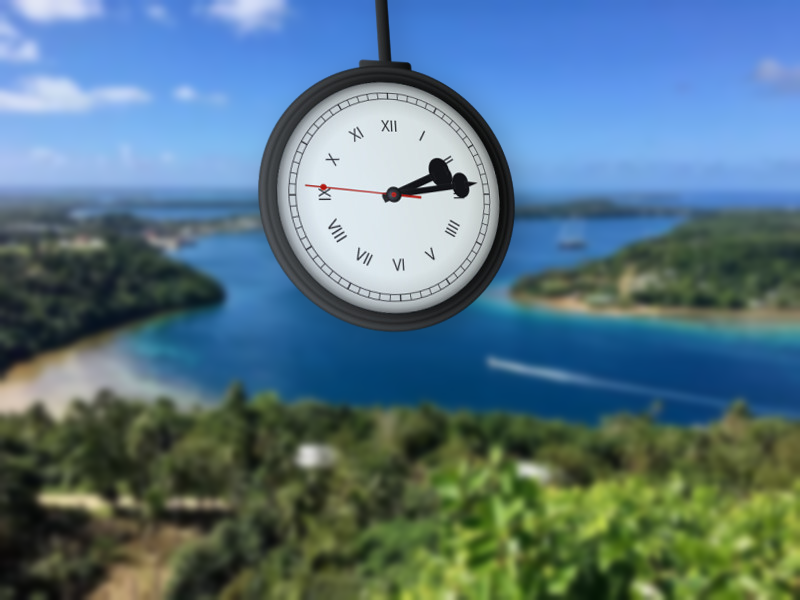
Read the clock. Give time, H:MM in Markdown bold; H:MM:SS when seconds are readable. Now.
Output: **2:13:46**
